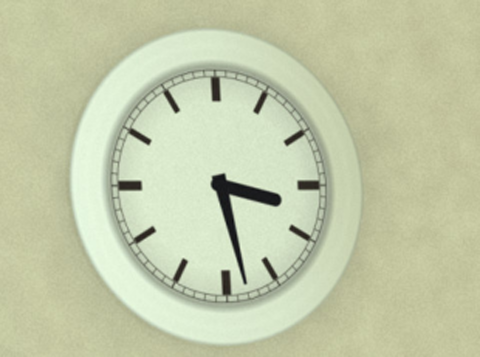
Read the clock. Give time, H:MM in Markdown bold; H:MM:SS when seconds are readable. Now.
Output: **3:28**
